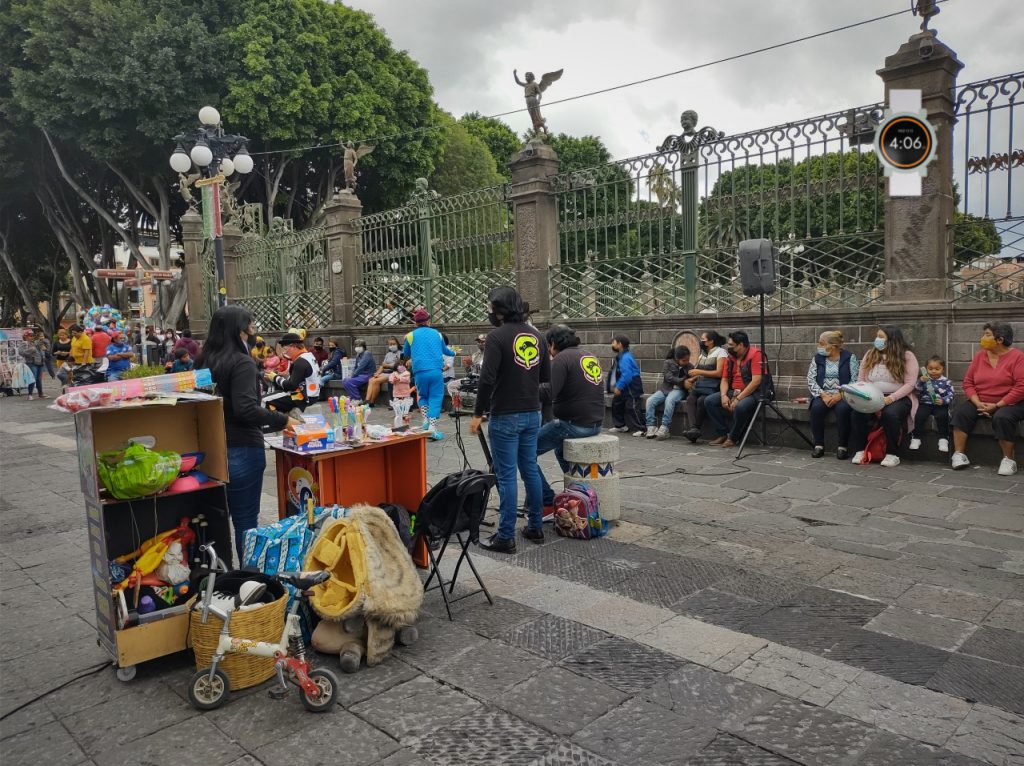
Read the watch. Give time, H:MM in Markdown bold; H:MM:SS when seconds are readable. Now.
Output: **4:06**
